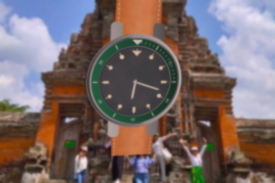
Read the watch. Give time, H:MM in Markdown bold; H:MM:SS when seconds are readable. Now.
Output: **6:18**
